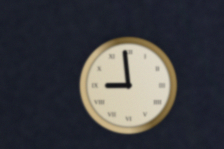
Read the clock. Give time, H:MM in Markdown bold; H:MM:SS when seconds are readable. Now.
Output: **8:59**
